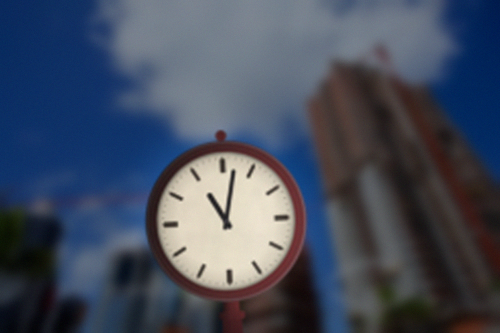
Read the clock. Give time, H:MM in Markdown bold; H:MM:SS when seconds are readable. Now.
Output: **11:02**
